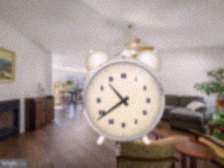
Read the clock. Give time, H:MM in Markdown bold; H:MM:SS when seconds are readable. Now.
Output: **10:39**
